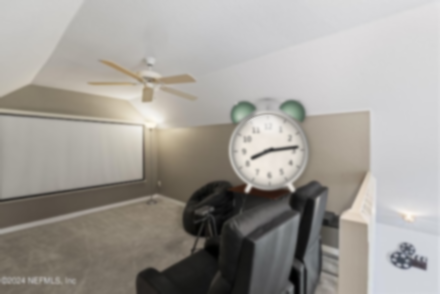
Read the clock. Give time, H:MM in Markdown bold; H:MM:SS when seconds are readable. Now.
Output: **8:14**
